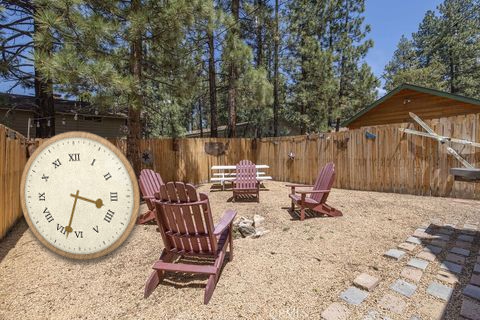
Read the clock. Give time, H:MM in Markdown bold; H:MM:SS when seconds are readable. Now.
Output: **3:33**
